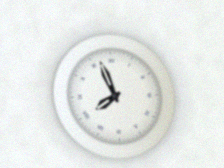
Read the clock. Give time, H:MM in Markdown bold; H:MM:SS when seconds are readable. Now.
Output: **7:57**
